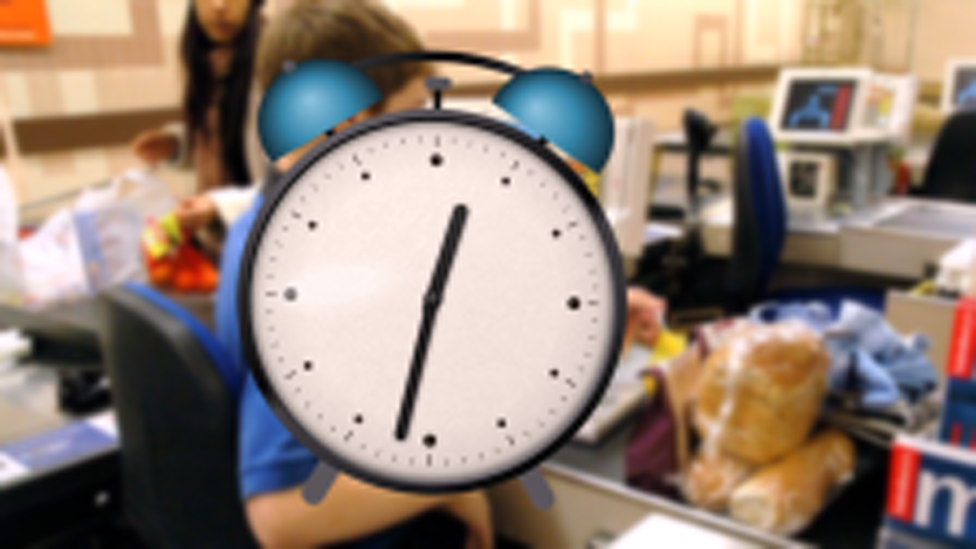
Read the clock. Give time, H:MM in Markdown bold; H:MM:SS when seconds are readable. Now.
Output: **12:32**
